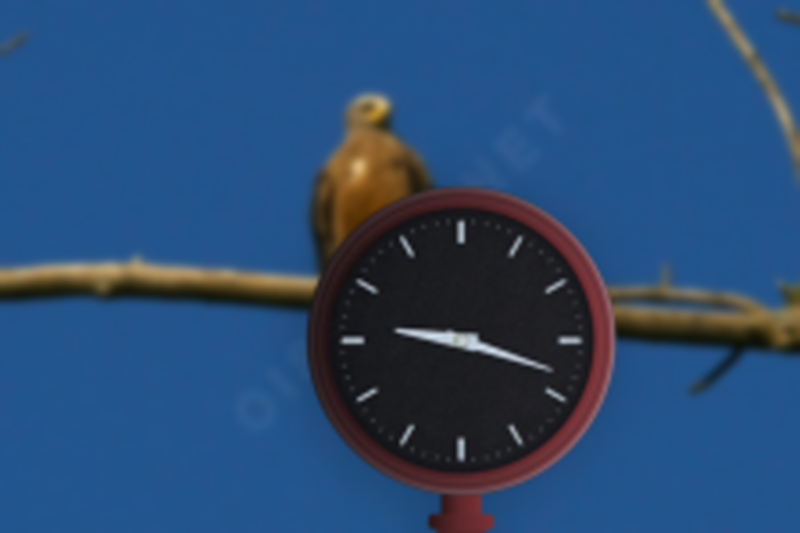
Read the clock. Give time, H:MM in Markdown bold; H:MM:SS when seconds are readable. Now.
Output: **9:18**
